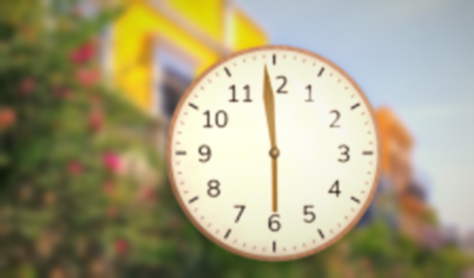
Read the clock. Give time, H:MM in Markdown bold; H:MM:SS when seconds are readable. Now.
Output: **5:59**
